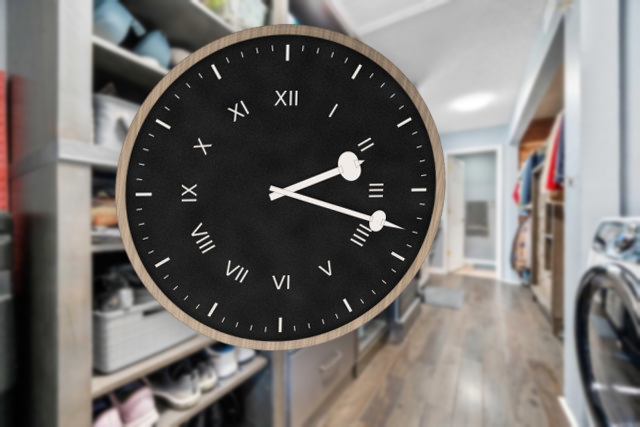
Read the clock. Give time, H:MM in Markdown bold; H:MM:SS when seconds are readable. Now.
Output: **2:18**
